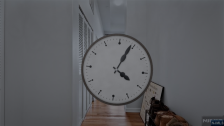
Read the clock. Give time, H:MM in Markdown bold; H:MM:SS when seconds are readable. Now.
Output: **4:04**
